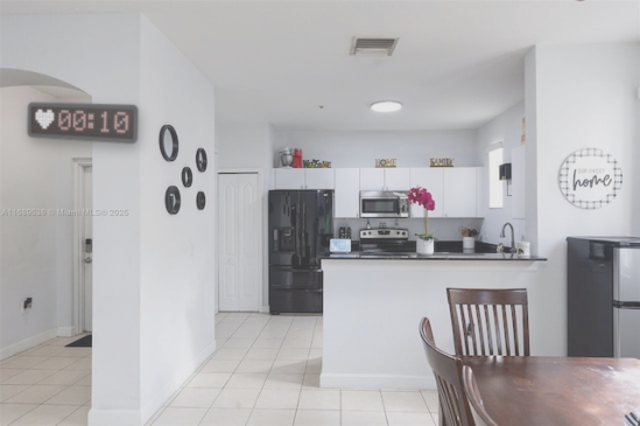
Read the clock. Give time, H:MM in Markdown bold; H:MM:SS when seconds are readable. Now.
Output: **0:10**
